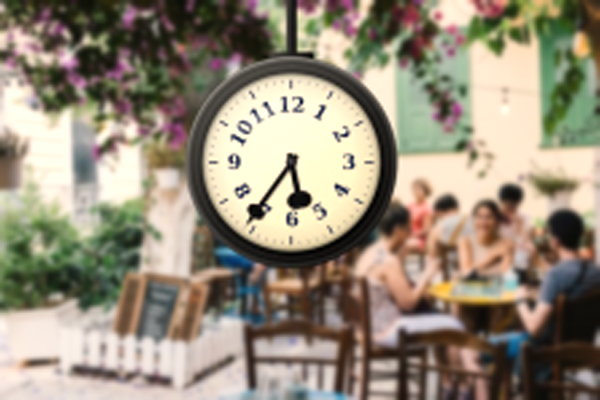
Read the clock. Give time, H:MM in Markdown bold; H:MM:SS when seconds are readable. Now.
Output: **5:36**
